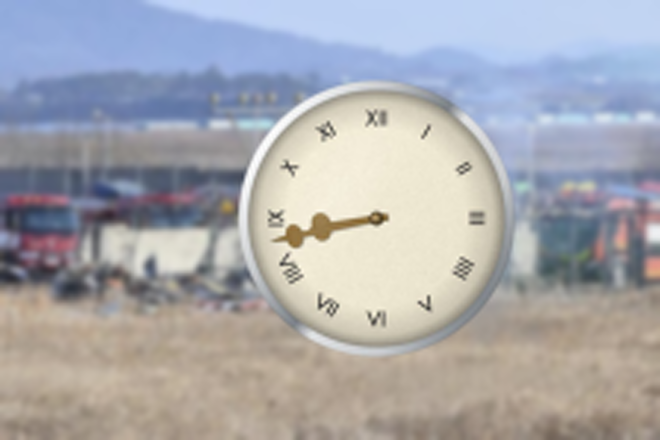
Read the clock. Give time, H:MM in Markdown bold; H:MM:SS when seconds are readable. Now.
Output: **8:43**
